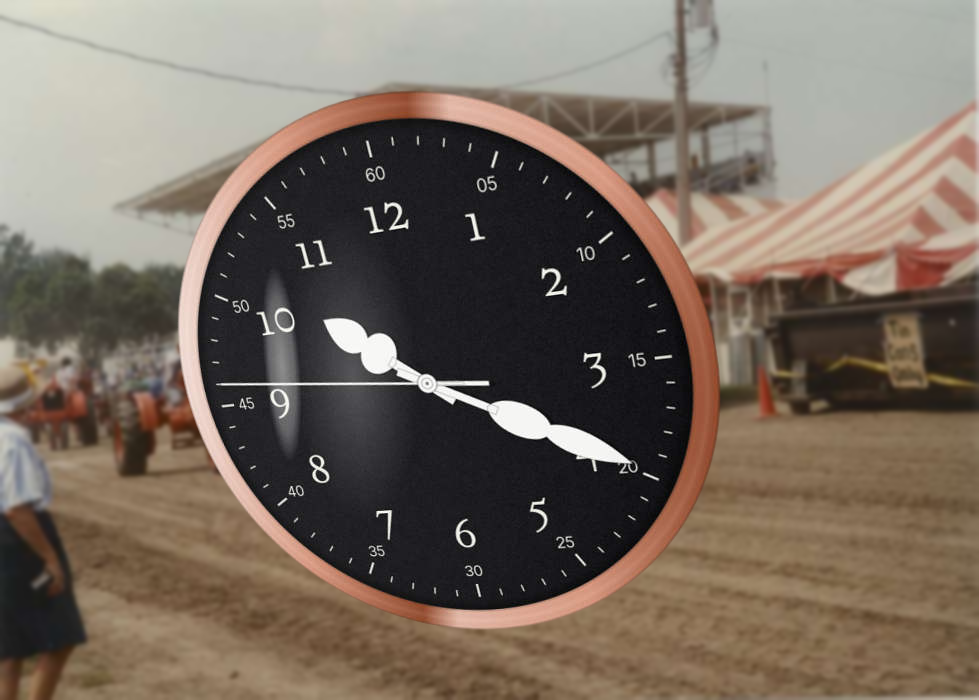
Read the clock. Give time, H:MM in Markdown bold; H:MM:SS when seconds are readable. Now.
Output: **10:19:46**
